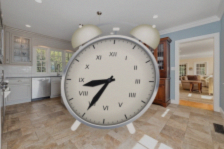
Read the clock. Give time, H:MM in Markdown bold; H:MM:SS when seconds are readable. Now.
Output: **8:35**
